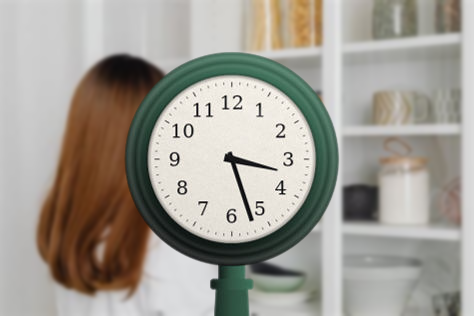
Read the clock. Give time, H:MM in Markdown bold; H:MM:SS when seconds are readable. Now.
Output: **3:27**
